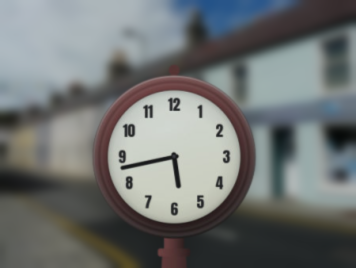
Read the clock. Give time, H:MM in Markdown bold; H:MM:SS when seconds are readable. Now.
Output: **5:43**
